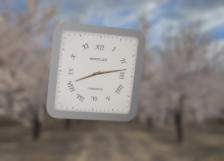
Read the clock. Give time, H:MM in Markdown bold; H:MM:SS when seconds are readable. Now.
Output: **8:13**
